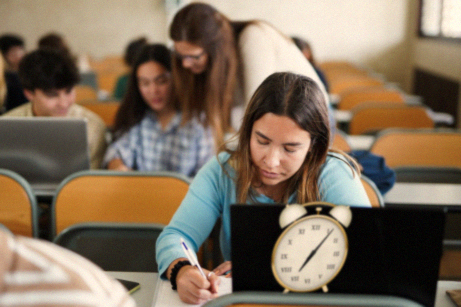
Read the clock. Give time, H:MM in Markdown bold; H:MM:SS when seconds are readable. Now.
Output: **7:06**
